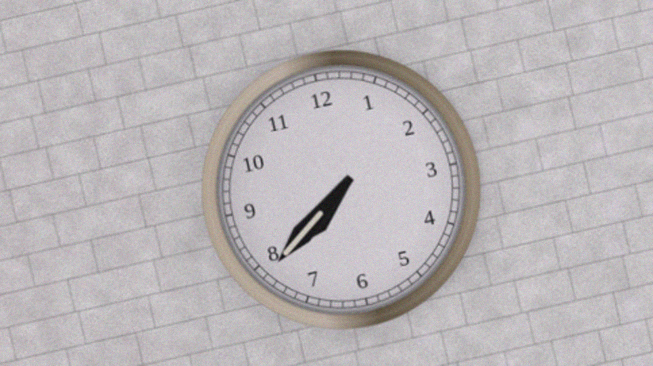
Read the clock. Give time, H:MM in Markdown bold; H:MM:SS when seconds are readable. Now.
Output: **7:39**
